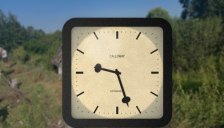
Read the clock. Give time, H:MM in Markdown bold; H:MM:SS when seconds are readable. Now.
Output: **9:27**
